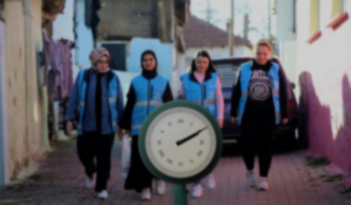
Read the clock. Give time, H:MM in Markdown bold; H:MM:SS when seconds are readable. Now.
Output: **2:10**
